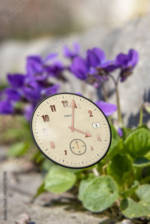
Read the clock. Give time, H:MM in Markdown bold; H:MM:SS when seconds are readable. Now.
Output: **4:03**
